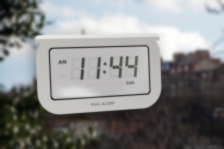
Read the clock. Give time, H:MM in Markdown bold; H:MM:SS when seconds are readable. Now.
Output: **11:44**
